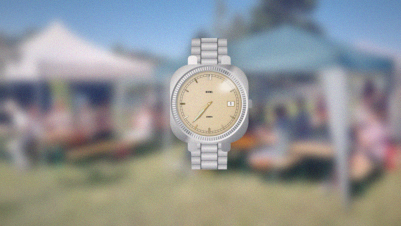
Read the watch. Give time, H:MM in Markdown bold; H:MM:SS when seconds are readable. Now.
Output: **7:37**
